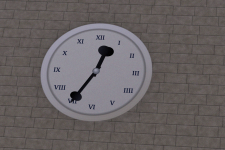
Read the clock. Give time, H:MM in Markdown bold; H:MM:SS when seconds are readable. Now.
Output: **12:35**
